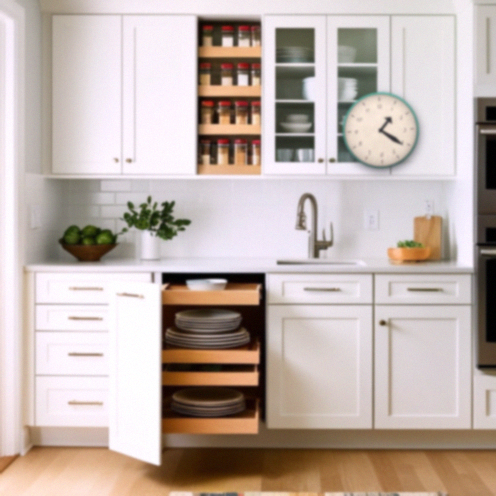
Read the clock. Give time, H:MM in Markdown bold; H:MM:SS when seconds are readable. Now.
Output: **1:21**
